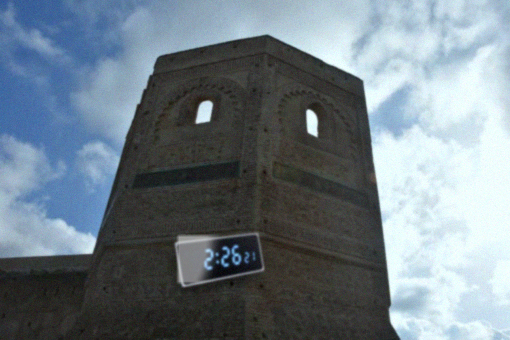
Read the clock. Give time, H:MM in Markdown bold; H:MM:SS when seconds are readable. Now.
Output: **2:26**
